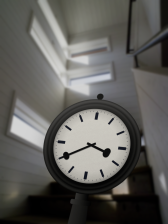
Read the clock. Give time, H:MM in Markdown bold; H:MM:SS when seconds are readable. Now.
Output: **3:40**
